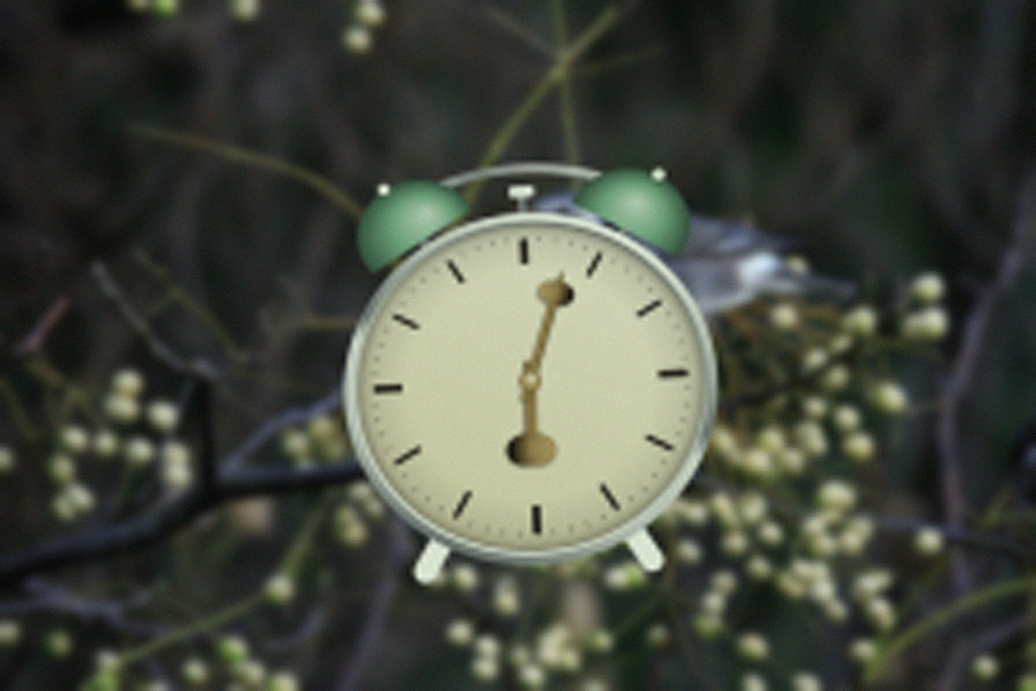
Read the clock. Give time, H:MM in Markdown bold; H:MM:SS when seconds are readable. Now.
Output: **6:03**
